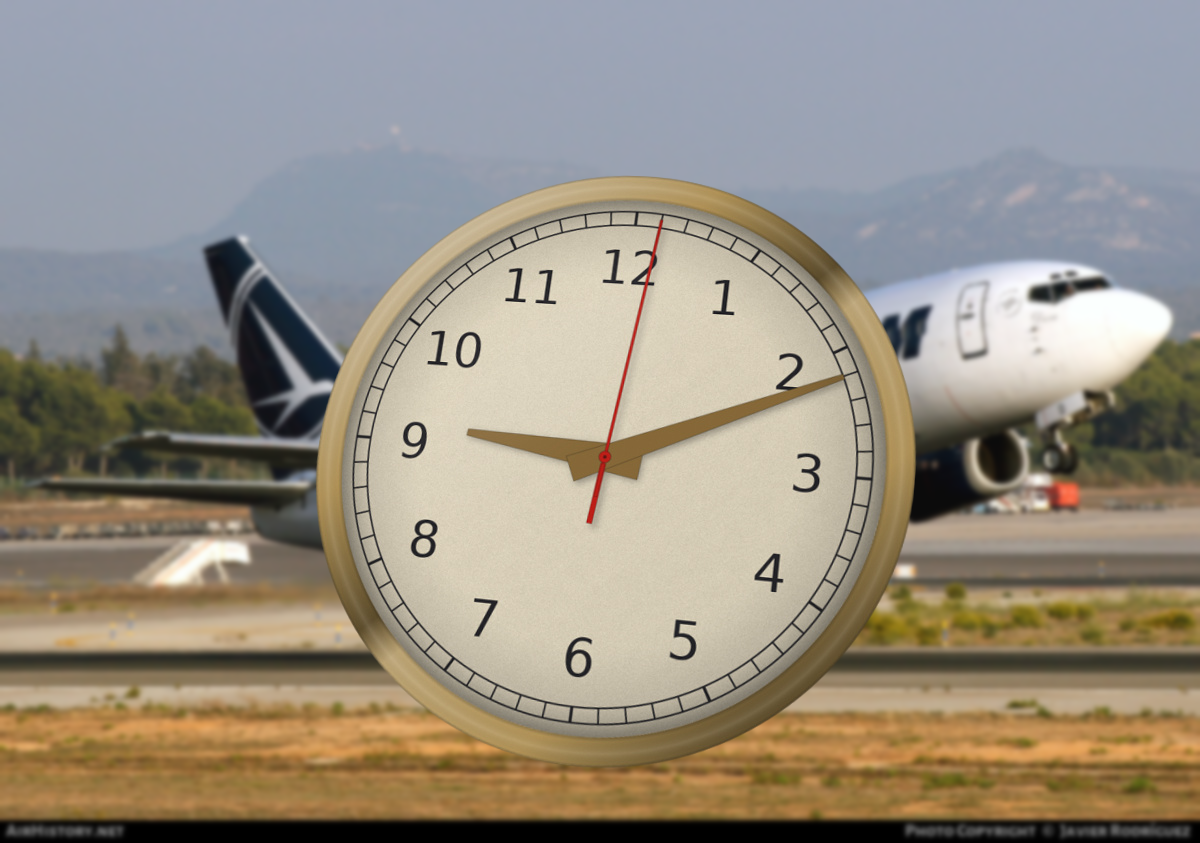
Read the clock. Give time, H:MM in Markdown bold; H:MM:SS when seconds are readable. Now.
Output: **9:11:01**
